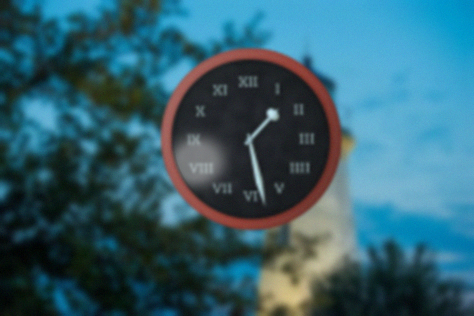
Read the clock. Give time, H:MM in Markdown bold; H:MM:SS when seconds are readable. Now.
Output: **1:28**
